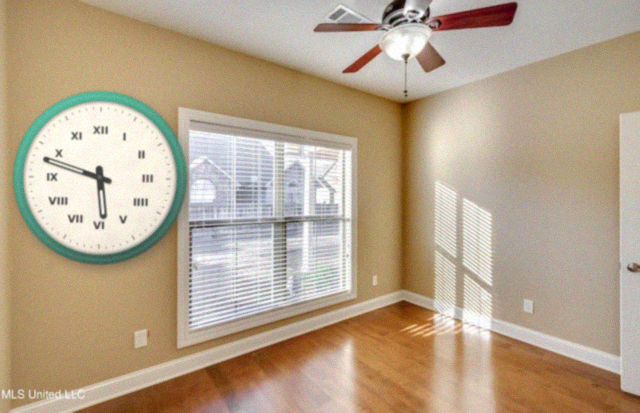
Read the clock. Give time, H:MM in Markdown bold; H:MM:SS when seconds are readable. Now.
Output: **5:48**
